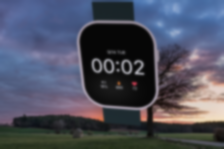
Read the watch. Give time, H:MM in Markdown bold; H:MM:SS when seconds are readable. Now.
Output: **0:02**
